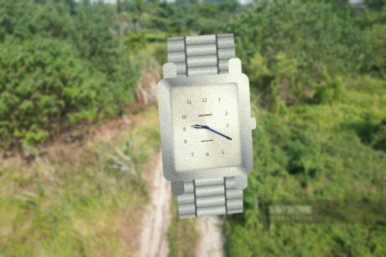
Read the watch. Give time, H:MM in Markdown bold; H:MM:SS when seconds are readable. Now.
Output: **9:20**
